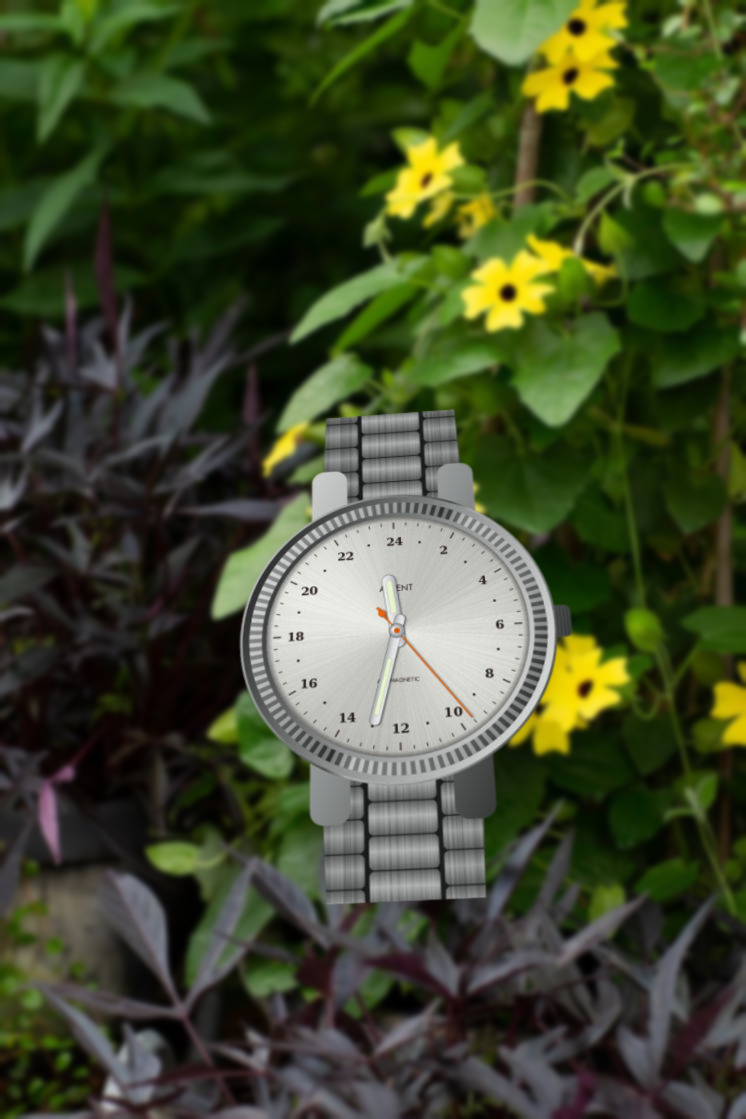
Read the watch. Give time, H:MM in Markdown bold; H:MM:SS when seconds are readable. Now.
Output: **23:32:24**
